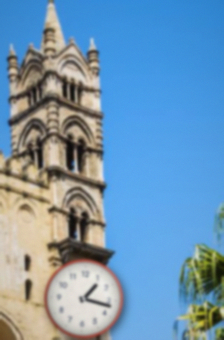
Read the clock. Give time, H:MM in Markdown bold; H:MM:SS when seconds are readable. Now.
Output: **1:17**
